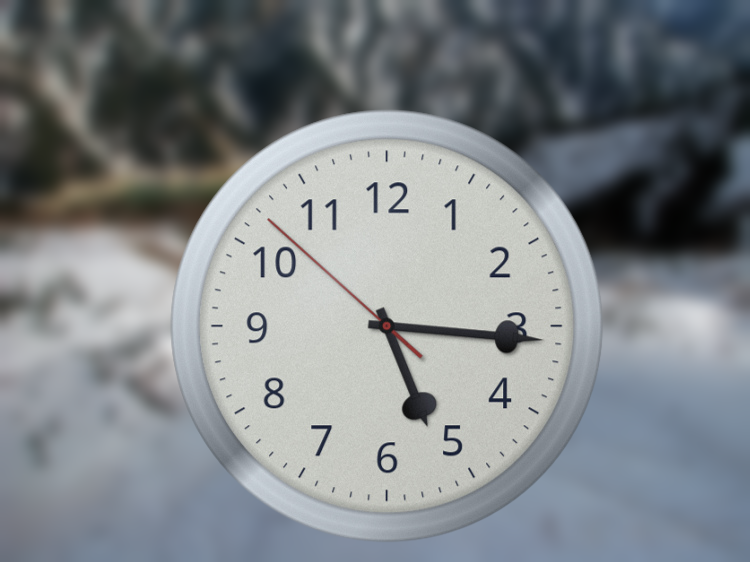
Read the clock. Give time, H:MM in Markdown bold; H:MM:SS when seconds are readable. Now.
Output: **5:15:52**
